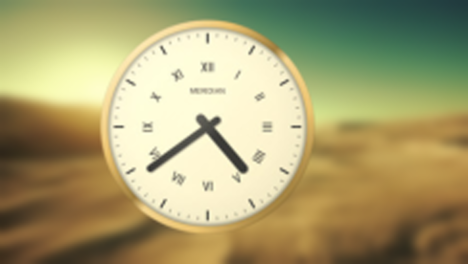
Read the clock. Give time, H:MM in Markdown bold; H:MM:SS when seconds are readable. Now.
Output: **4:39**
